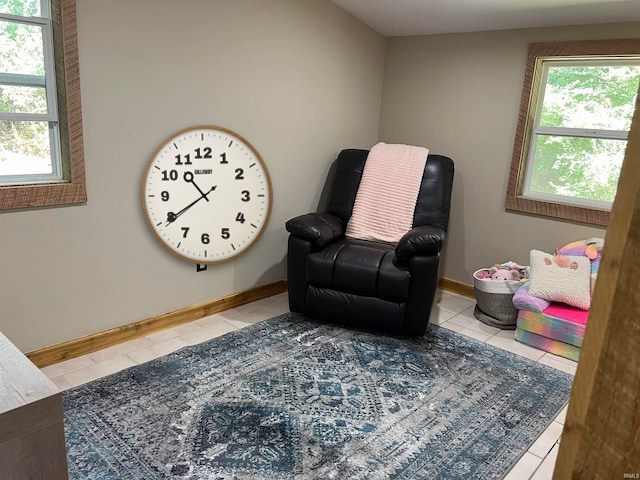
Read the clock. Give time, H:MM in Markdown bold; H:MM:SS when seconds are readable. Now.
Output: **10:39:39**
